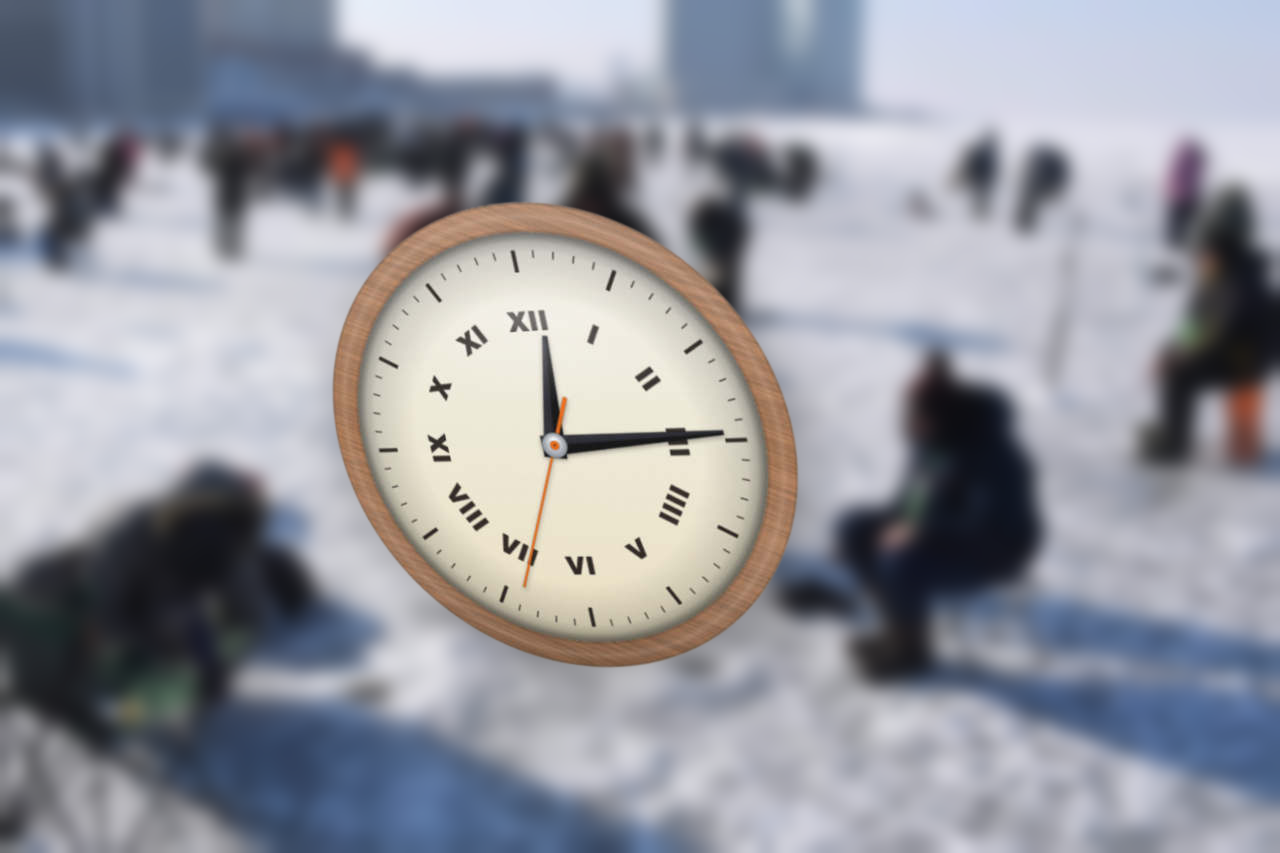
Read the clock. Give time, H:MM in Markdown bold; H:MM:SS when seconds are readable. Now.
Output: **12:14:34**
